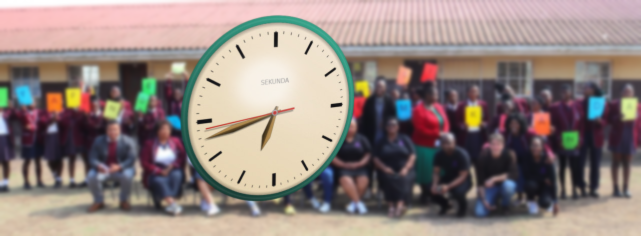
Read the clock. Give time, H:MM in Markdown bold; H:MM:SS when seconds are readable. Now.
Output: **6:42:44**
